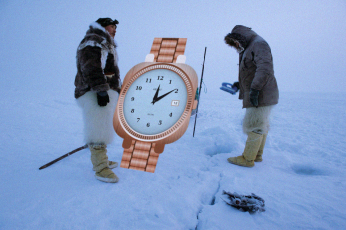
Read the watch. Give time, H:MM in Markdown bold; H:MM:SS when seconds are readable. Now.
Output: **12:09**
